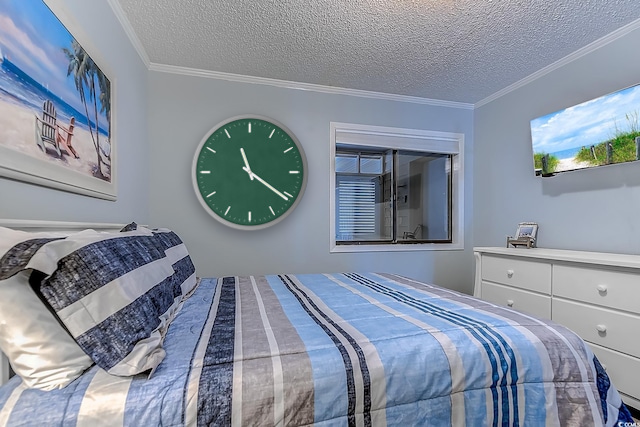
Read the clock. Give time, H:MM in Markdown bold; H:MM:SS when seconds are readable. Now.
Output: **11:21**
